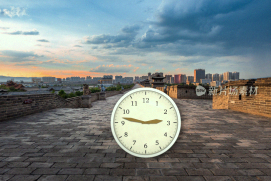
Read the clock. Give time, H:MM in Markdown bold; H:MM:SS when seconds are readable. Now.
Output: **2:47**
